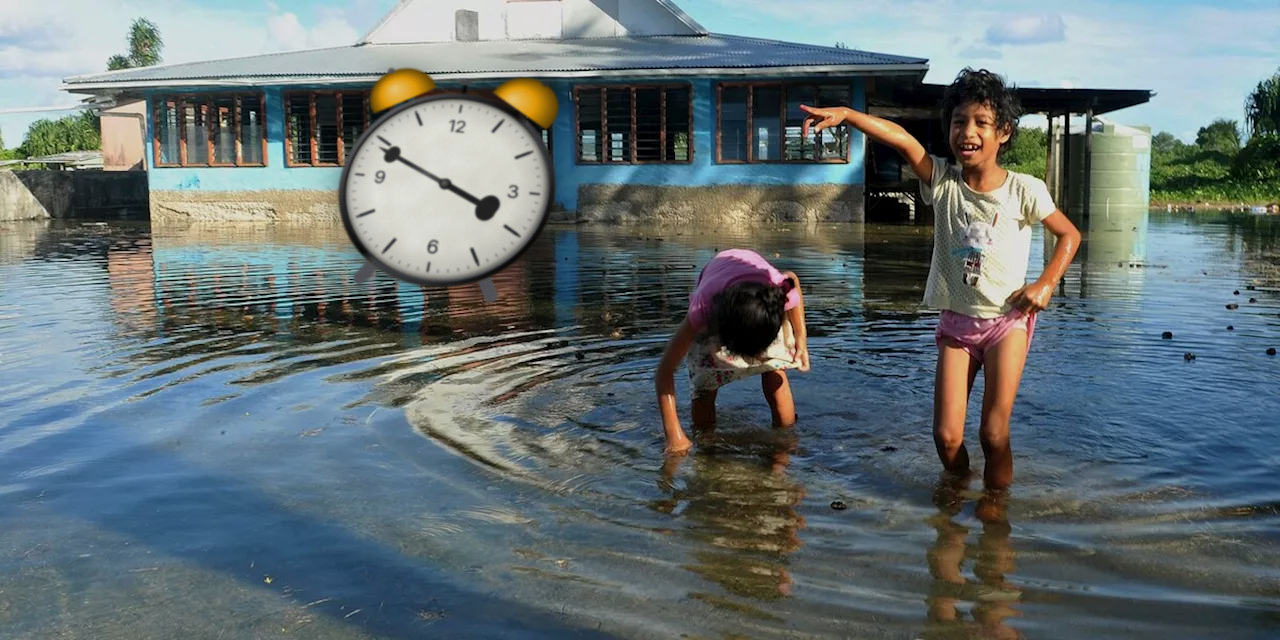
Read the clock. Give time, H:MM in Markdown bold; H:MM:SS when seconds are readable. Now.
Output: **3:49**
